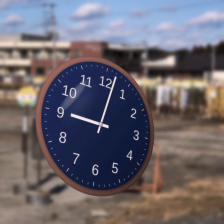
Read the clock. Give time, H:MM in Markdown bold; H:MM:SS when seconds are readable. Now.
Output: **9:02**
